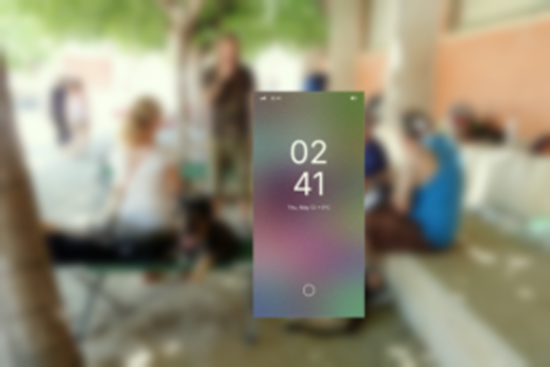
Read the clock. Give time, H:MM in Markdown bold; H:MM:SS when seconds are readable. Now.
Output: **2:41**
